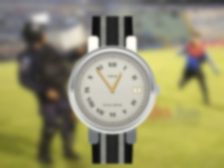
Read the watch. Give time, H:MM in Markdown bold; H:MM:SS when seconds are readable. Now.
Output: **12:54**
